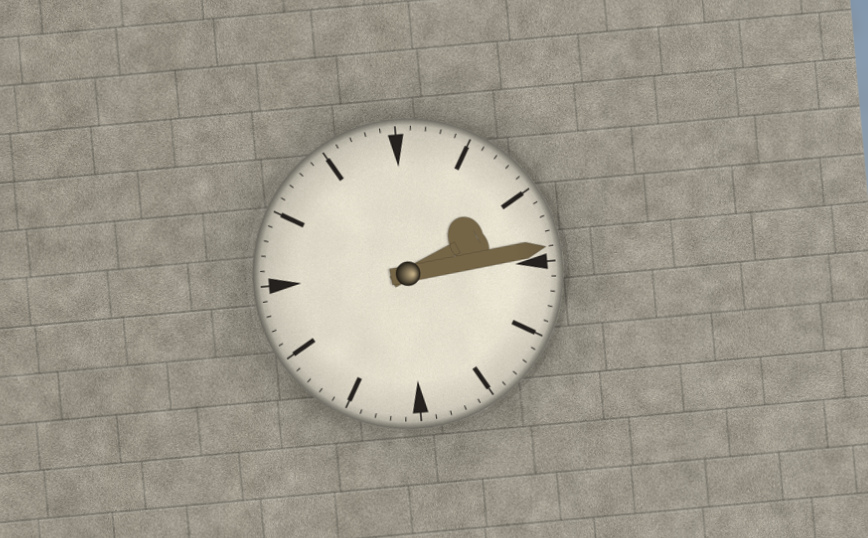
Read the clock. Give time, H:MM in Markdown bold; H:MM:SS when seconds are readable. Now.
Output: **2:14**
